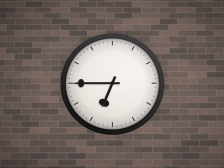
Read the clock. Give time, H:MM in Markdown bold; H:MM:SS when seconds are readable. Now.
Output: **6:45**
